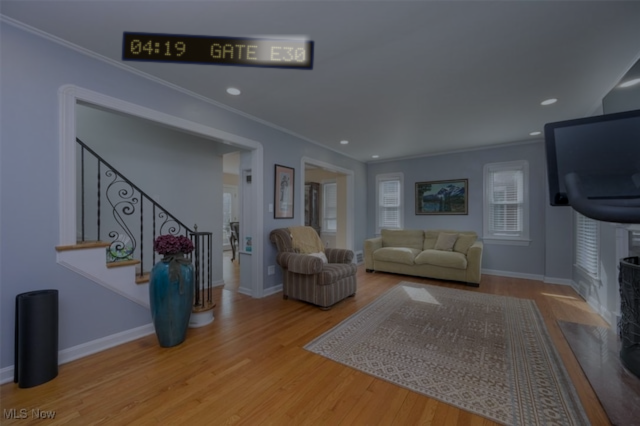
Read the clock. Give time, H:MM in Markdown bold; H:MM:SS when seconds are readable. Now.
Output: **4:19**
